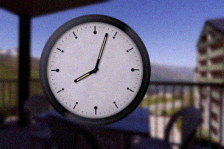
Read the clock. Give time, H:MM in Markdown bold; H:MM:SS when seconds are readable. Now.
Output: **8:03**
